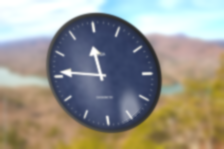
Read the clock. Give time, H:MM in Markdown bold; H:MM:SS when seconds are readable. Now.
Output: **11:46**
